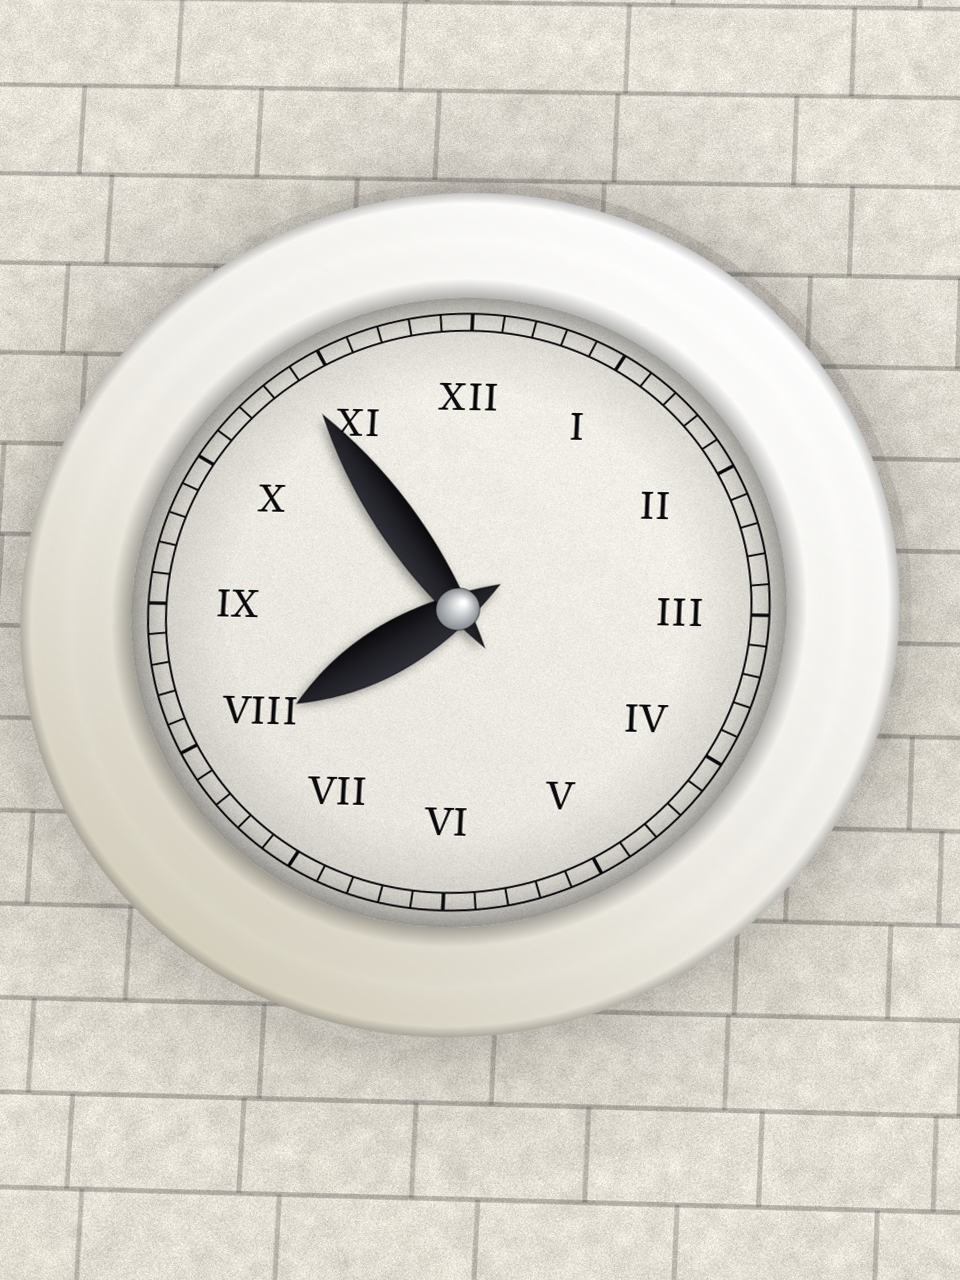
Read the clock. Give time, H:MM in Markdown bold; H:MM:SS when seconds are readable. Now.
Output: **7:54**
